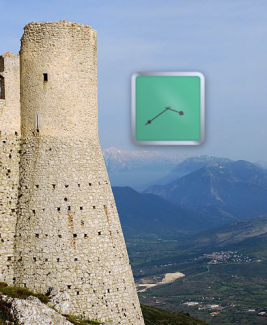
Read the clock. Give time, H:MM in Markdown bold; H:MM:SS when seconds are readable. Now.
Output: **3:39**
